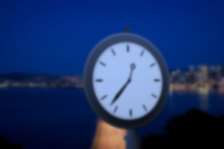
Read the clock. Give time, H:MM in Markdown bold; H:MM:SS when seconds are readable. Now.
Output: **12:37**
